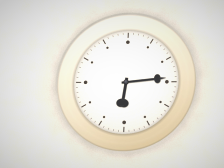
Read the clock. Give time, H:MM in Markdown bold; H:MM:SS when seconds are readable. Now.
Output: **6:14**
